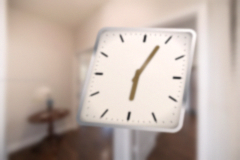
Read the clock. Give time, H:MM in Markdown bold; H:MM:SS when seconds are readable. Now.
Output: **6:04**
